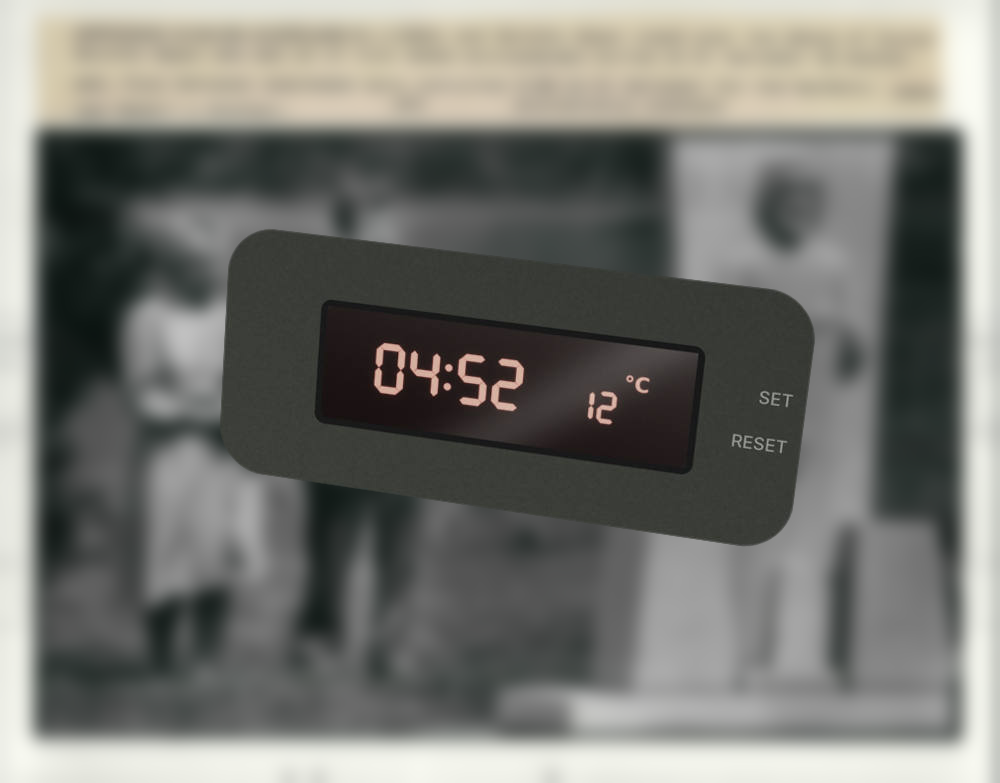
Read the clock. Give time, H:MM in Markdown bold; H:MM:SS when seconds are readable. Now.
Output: **4:52**
